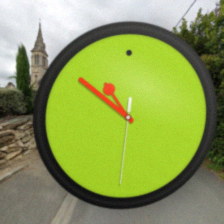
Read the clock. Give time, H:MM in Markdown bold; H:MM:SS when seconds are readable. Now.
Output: **10:51:31**
